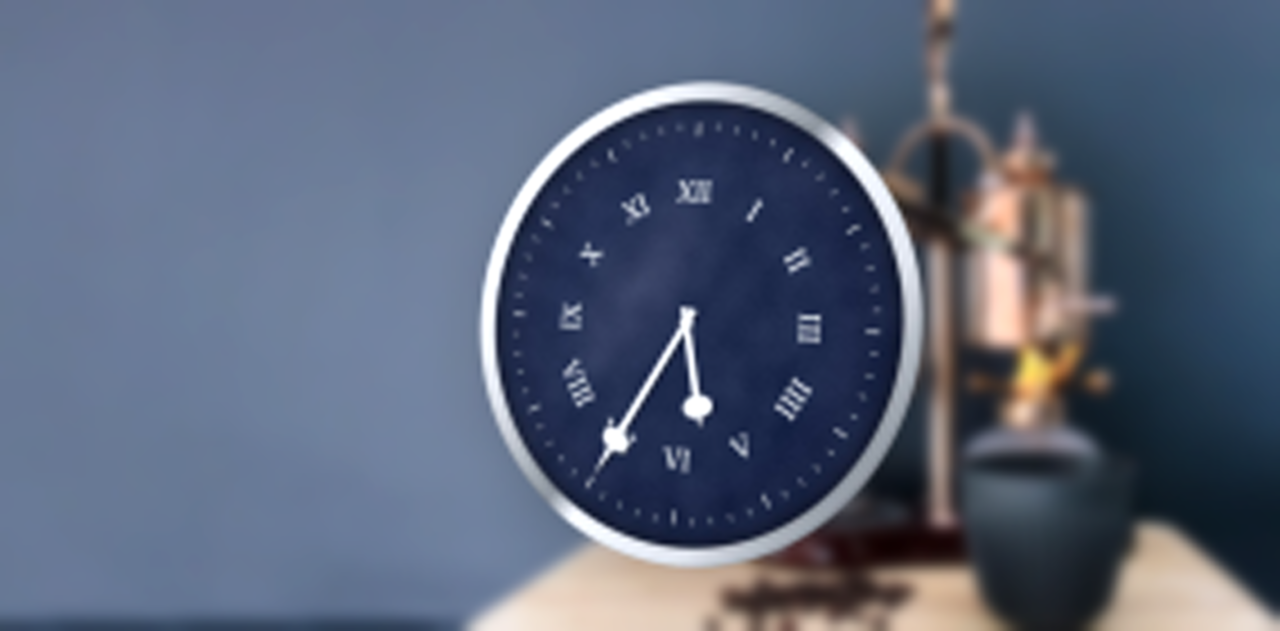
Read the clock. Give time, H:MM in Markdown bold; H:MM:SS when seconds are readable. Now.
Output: **5:35**
